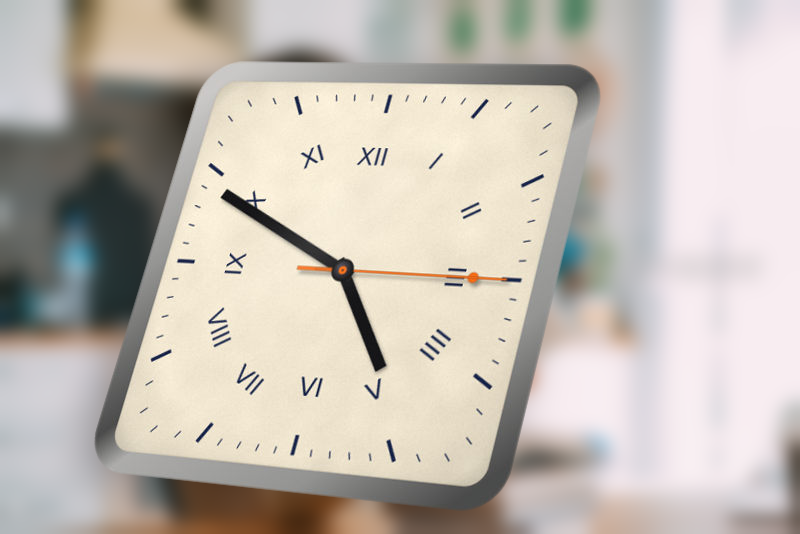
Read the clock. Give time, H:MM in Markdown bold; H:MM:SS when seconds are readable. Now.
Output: **4:49:15**
